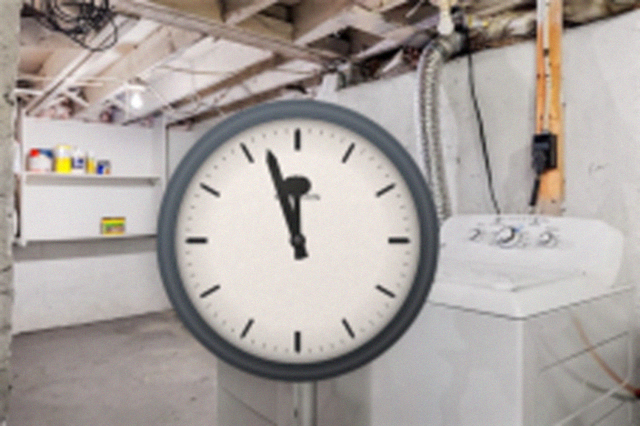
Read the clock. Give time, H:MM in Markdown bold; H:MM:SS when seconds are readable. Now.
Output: **11:57**
